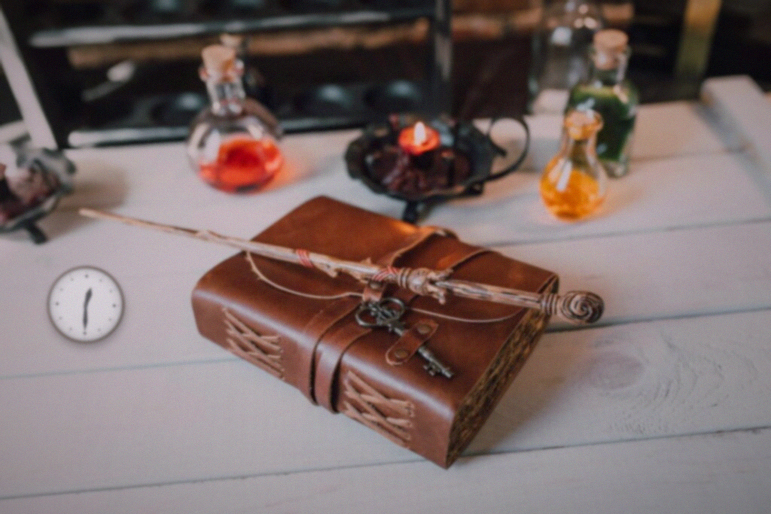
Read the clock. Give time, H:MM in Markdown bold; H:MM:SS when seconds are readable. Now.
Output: **12:30**
